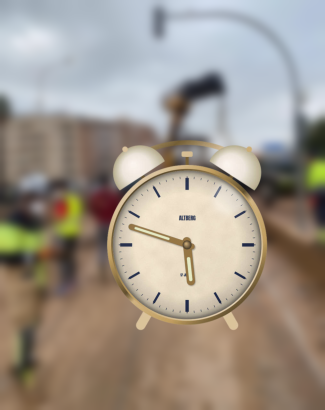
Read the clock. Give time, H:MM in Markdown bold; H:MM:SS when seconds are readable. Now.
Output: **5:48**
